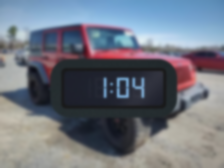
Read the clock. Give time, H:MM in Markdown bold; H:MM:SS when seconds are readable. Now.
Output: **1:04**
